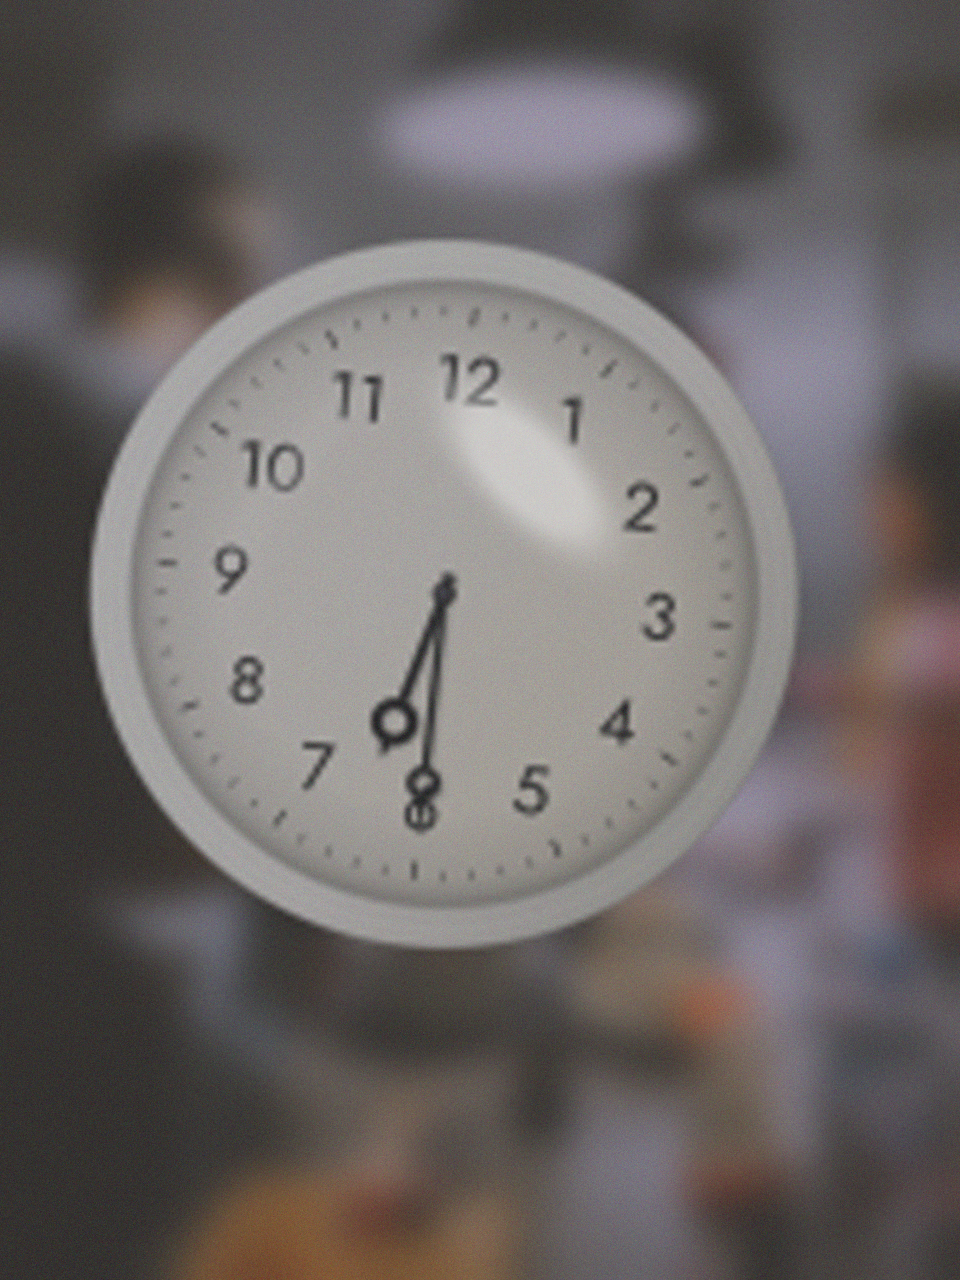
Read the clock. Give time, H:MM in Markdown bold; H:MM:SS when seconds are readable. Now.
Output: **6:30**
